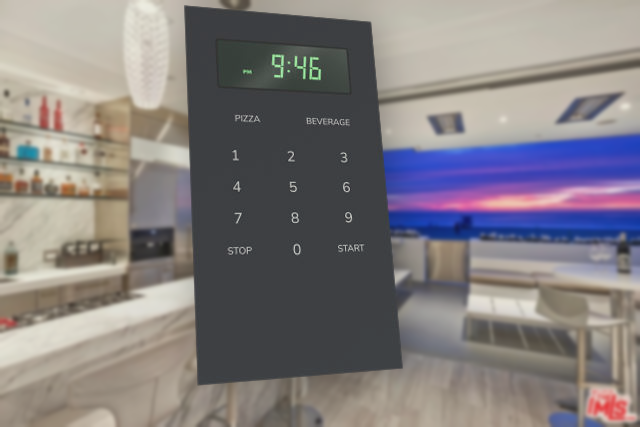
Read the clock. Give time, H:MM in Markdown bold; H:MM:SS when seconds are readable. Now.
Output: **9:46**
